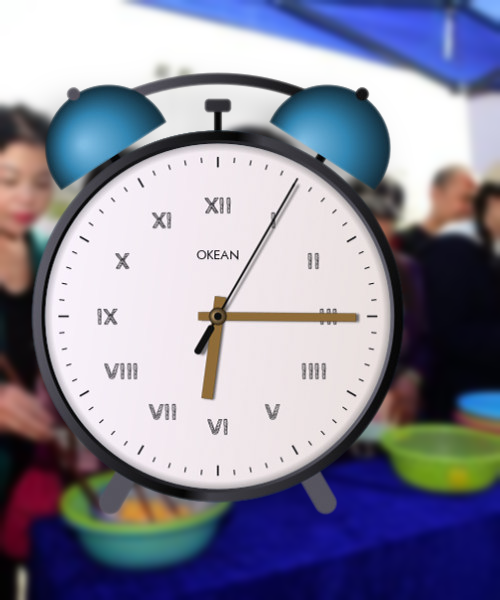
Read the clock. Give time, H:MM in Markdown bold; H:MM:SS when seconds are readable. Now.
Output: **6:15:05**
